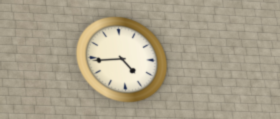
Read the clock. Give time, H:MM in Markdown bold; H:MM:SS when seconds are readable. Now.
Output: **4:44**
